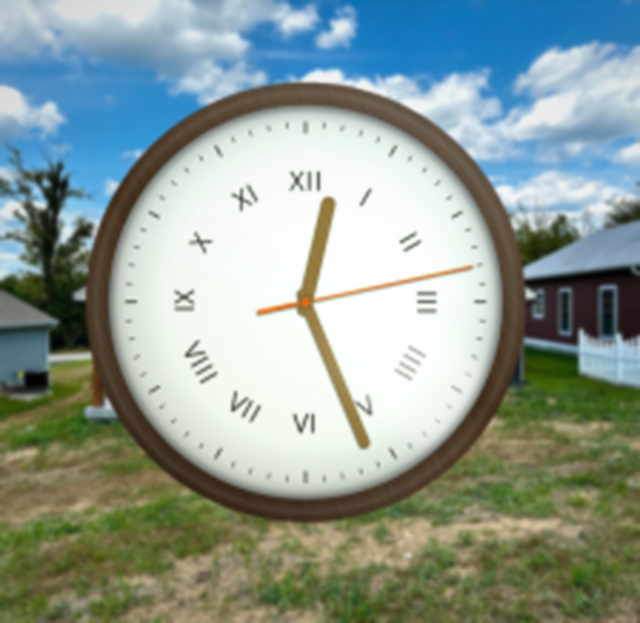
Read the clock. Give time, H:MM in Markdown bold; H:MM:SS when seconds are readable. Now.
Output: **12:26:13**
